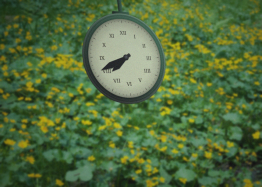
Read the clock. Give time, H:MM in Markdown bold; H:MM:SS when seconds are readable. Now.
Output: **7:41**
